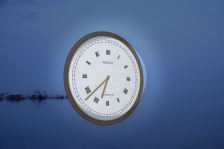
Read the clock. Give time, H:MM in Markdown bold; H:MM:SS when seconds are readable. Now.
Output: **6:38**
